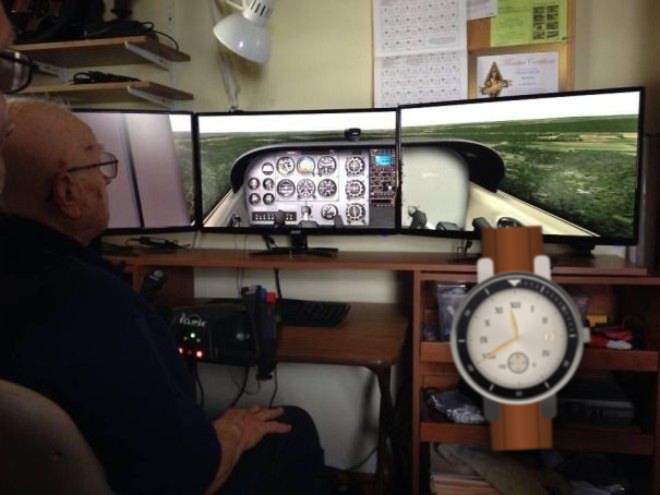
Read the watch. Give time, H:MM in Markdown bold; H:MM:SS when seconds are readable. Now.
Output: **11:40**
